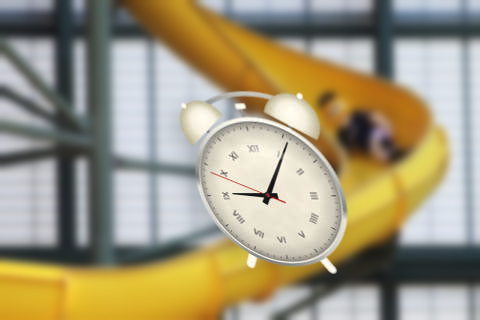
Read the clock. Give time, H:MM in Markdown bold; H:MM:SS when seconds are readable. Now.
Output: **9:05:49**
